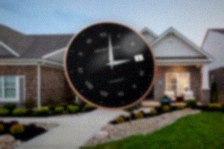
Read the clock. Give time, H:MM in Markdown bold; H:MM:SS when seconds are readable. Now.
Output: **3:02**
